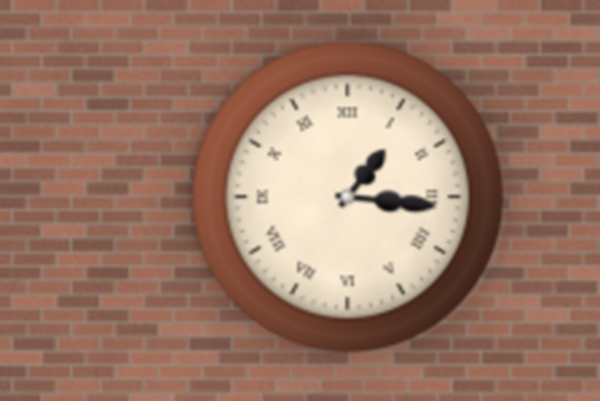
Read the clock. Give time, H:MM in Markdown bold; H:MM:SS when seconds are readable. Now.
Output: **1:16**
